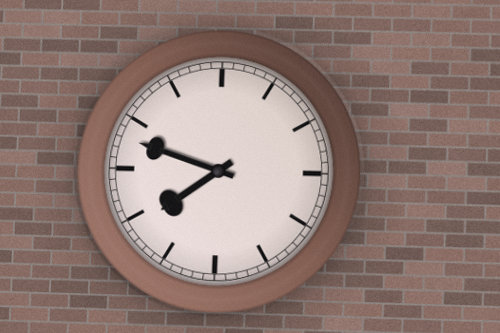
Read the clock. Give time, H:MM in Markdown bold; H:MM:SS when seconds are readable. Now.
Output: **7:48**
